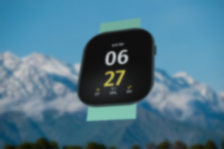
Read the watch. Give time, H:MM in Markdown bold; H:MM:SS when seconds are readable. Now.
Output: **6:27**
